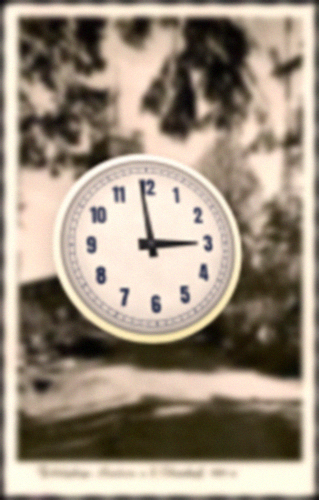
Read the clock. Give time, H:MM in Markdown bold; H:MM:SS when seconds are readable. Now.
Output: **2:59**
